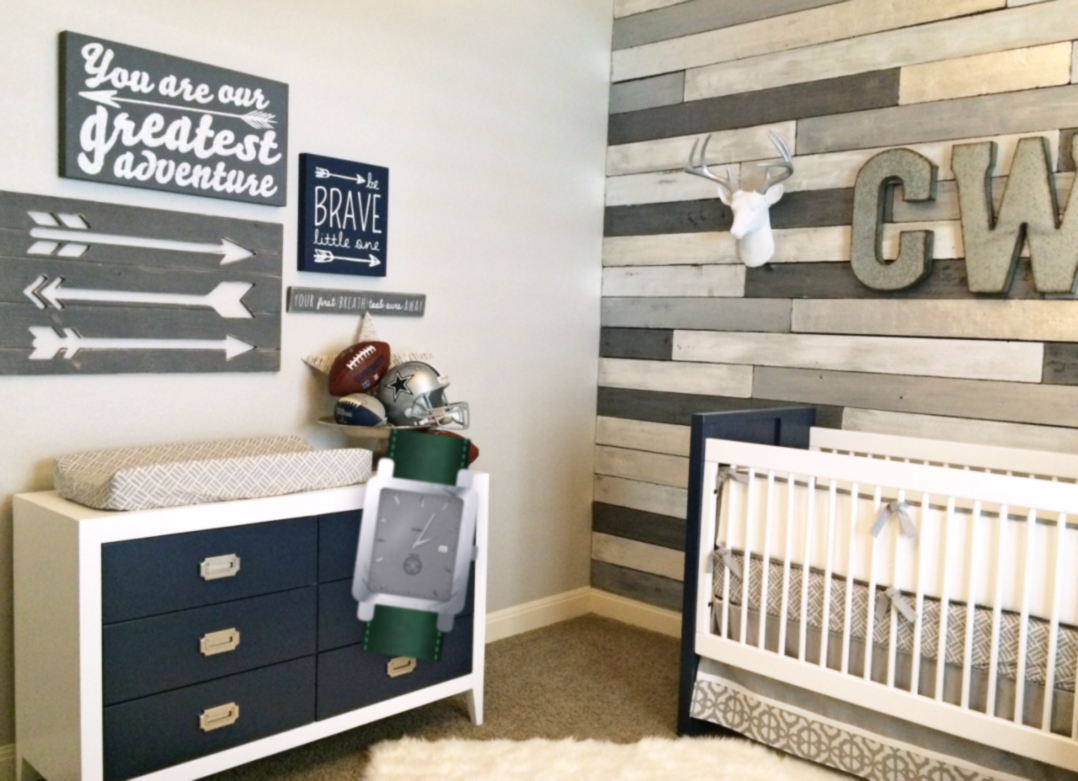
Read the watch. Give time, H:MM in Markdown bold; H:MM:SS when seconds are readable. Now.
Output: **2:04**
